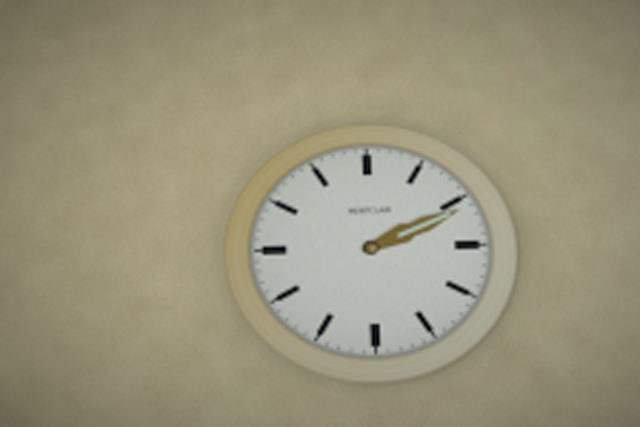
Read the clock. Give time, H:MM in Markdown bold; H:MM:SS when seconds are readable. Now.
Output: **2:11**
